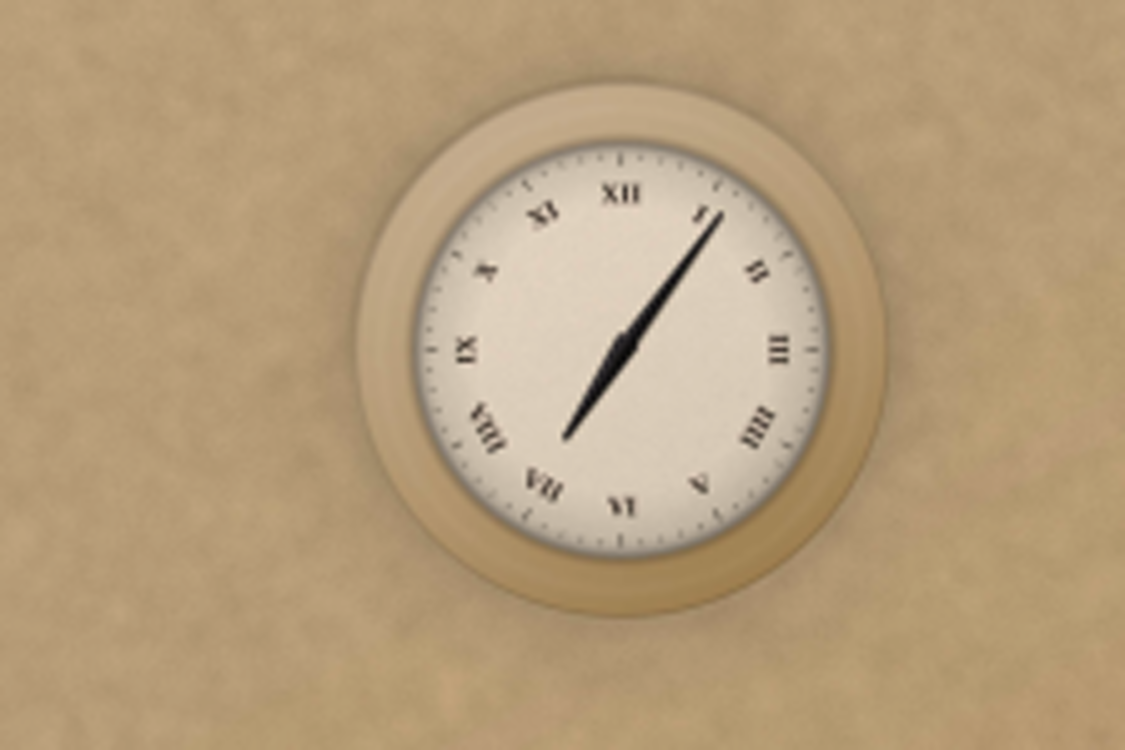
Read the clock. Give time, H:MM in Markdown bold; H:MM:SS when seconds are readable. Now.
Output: **7:06**
